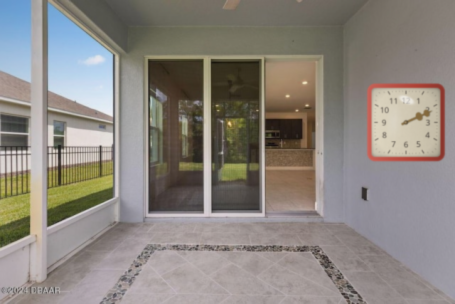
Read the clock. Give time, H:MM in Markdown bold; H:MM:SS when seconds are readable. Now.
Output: **2:11**
